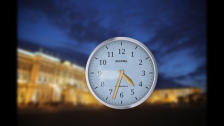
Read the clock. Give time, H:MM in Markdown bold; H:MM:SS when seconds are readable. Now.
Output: **4:33**
